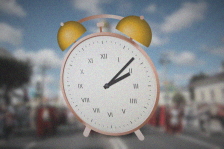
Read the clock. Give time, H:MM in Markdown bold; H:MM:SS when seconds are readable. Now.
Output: **2:08**
